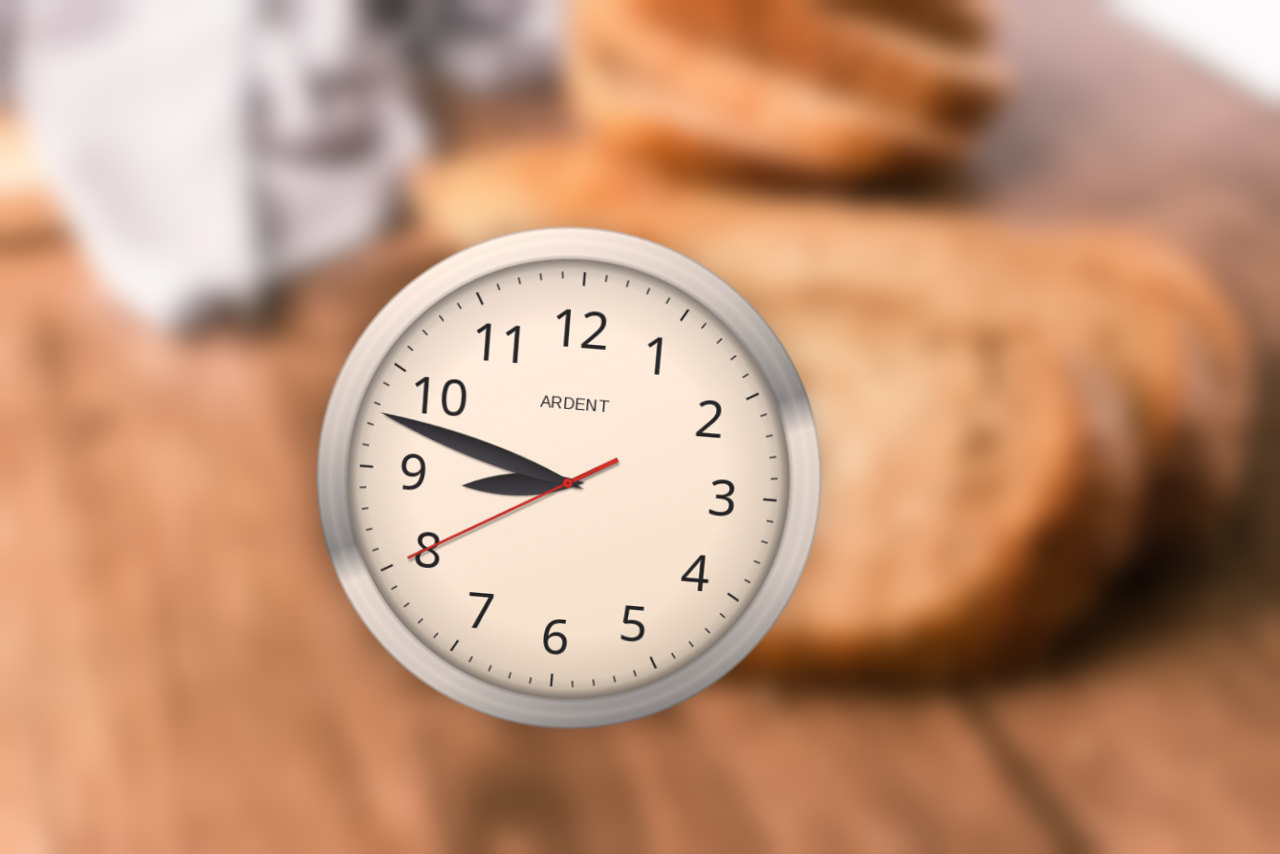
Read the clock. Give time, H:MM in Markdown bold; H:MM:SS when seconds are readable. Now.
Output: **8:47:40**
